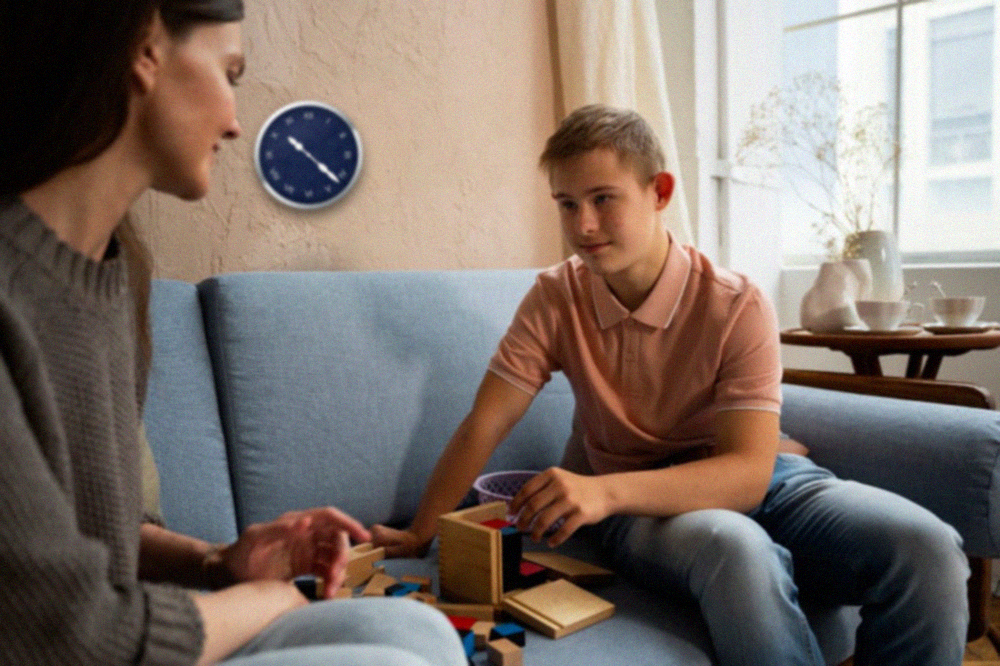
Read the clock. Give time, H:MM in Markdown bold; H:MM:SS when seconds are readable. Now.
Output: **10:22**
